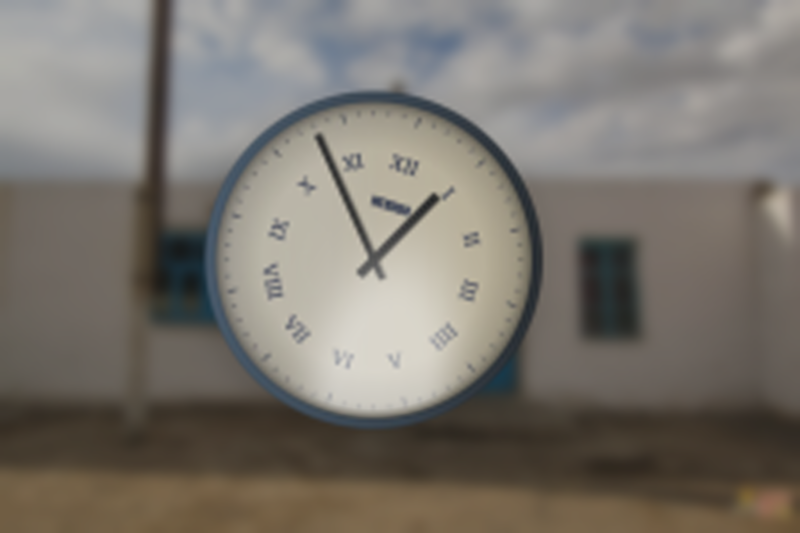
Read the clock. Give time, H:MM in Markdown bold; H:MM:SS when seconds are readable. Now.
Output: **12:53**
